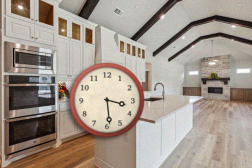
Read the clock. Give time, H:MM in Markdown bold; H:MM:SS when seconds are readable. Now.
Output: **3:29**
